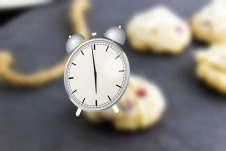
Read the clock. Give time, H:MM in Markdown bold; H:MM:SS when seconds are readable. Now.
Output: **5:59**
